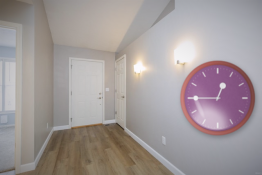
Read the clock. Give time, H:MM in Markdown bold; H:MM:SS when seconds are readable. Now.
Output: **12:45**
